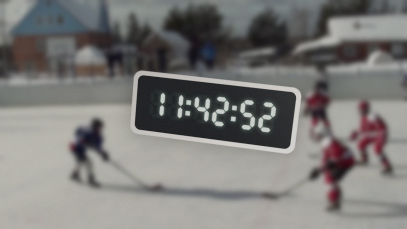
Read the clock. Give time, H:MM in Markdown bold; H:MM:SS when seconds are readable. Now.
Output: **11:42:52**
